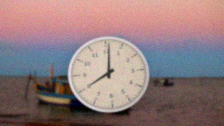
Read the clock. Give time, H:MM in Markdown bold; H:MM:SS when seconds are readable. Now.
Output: **8:01**
